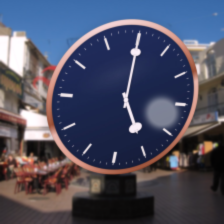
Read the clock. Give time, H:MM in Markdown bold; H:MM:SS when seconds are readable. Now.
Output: **5:00**
